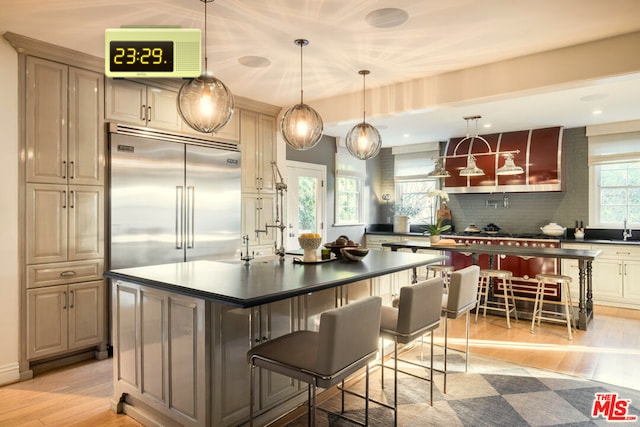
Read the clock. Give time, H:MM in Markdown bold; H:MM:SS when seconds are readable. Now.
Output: **23:29**
